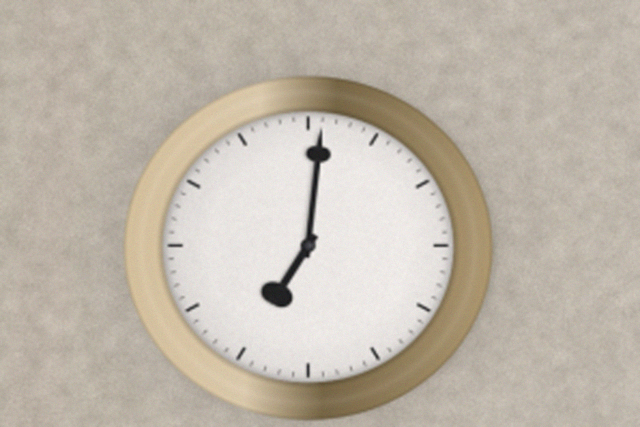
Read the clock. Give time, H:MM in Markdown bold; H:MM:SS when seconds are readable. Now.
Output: **7:01**
